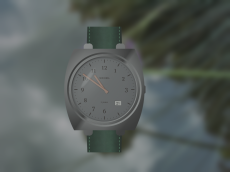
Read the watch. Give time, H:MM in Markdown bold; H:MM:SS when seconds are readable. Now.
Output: **10:51**
